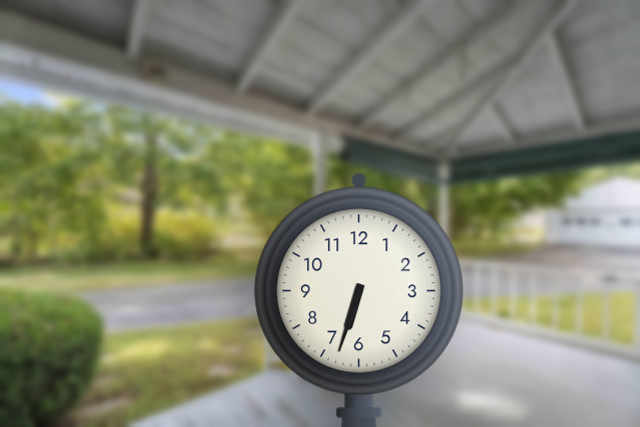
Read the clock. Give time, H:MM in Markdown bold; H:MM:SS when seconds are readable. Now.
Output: **6:33**
